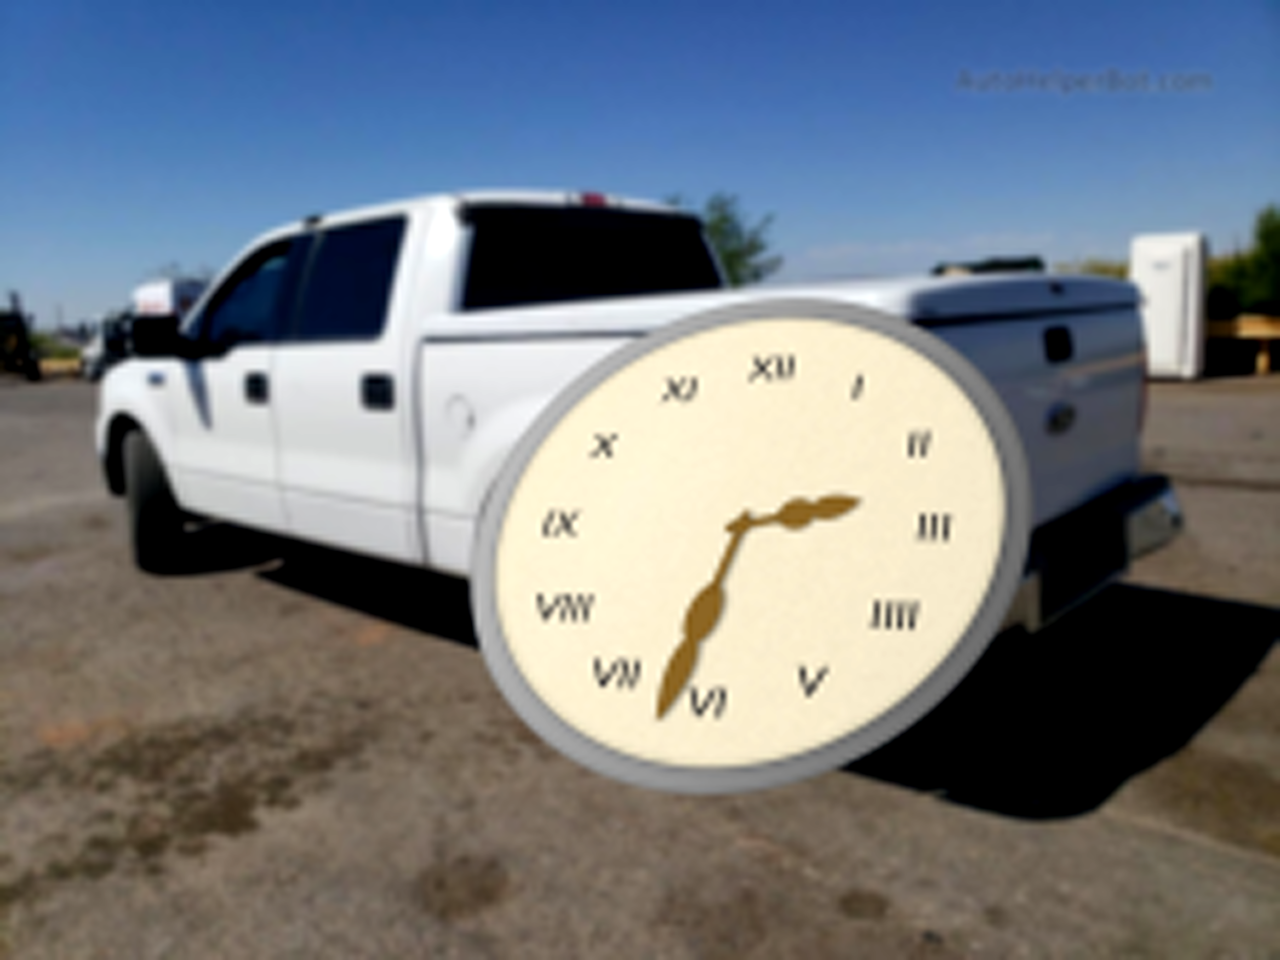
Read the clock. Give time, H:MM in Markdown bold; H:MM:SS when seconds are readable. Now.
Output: **2:32**
